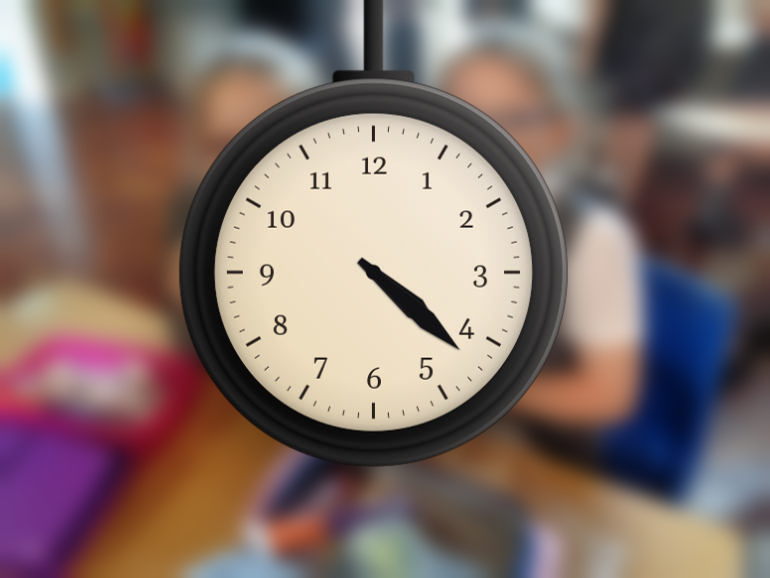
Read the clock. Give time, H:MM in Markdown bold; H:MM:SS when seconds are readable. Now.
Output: **4:22**
